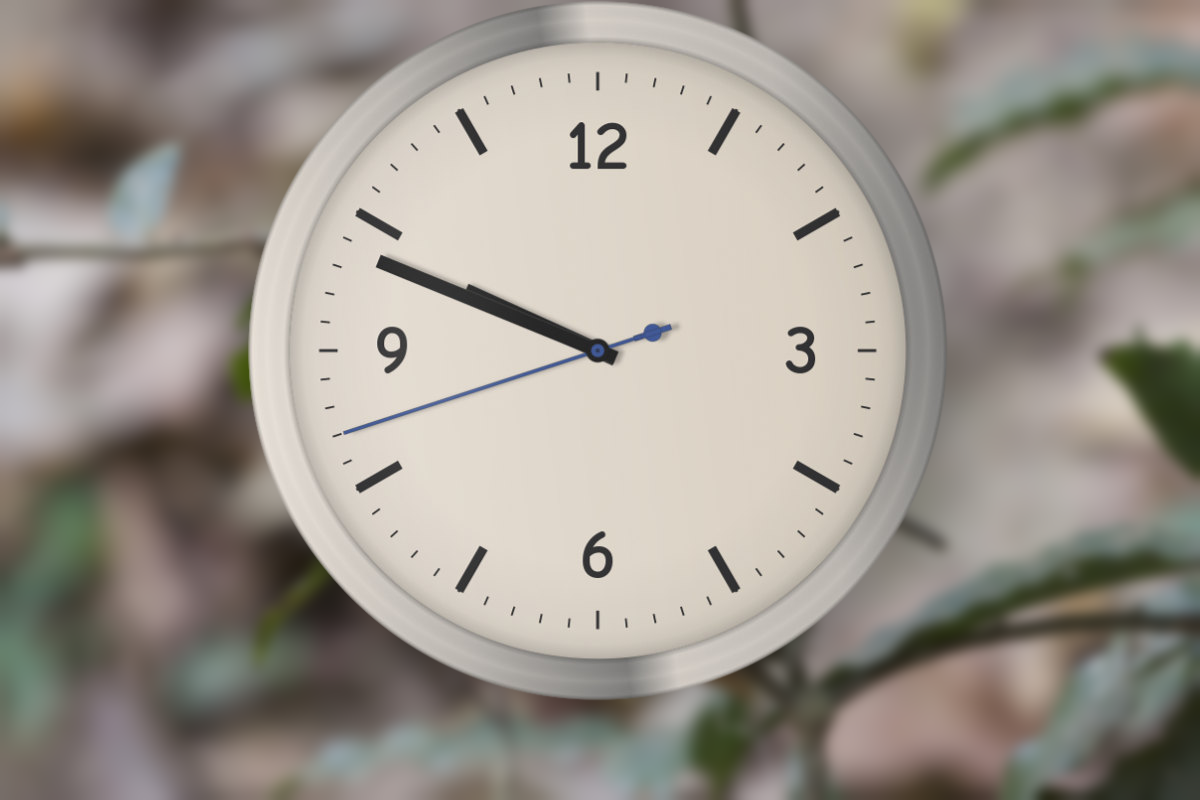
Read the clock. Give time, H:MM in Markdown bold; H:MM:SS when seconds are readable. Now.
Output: **9:48:42**
